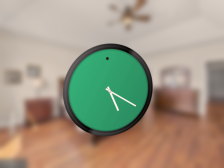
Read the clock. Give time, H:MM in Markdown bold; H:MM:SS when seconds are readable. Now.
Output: **5:21**
